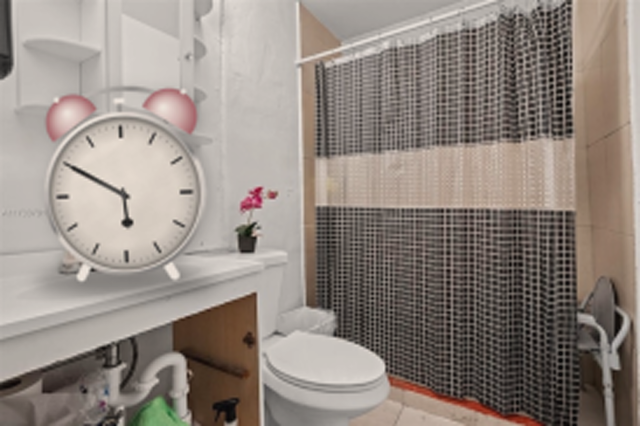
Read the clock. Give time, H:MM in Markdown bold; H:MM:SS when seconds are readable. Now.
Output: **5:50**
